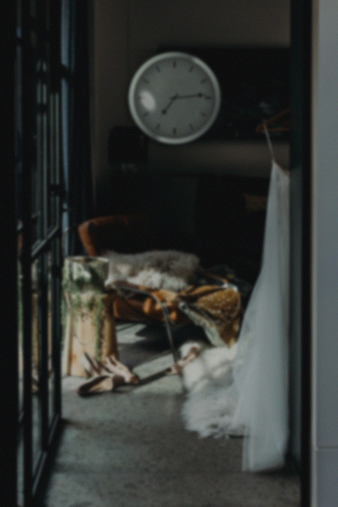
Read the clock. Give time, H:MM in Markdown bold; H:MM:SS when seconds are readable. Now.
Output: **7:14**
